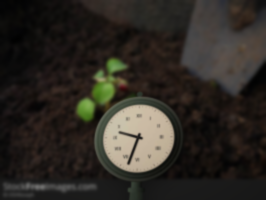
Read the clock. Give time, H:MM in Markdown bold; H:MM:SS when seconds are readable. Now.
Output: **9:33**
